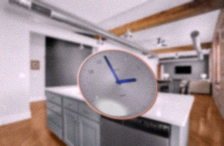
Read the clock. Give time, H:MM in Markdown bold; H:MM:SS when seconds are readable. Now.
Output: **2:58**
